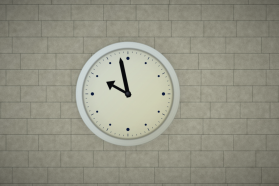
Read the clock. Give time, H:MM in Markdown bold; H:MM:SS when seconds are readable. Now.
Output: **9:58**
